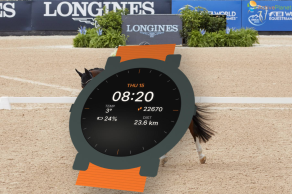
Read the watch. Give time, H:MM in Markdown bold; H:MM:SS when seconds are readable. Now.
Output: **8:20**
